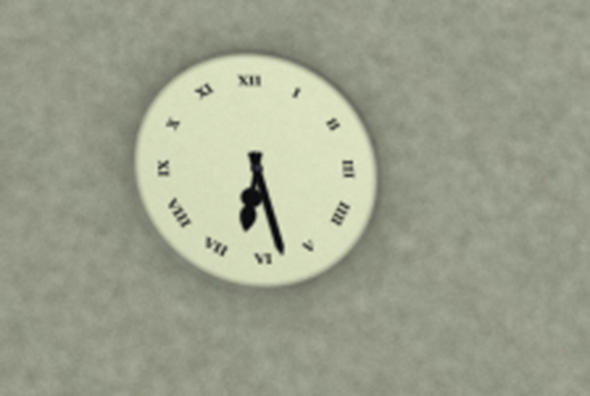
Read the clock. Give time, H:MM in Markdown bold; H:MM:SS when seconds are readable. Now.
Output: **6:28**
